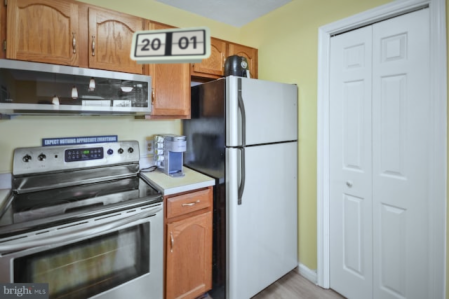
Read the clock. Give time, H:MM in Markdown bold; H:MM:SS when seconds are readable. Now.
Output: **20:01**
